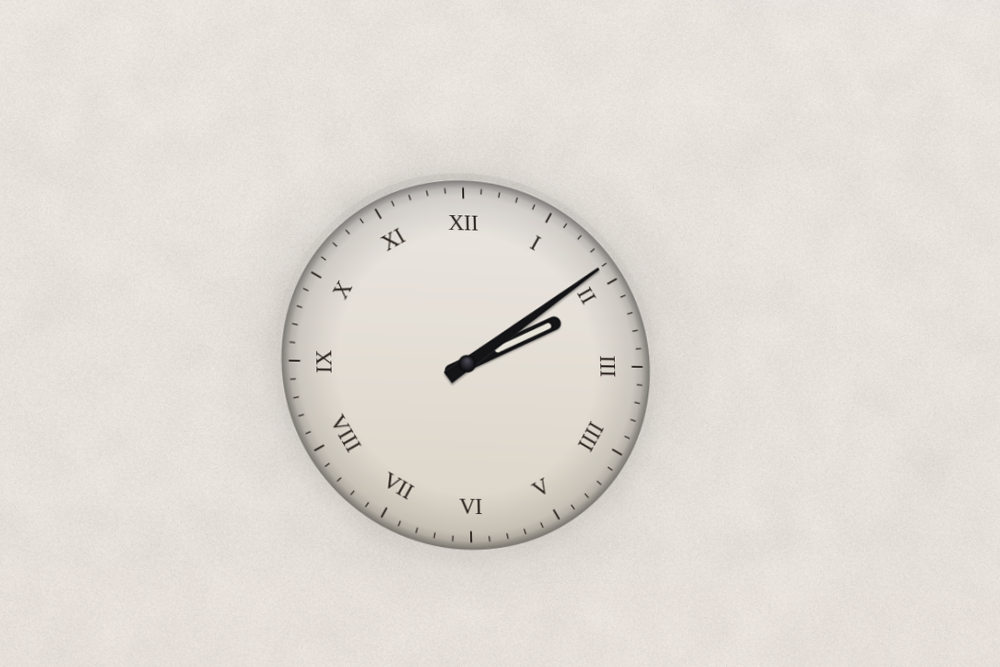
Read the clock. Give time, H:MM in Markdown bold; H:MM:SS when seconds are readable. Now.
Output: **2:09**
